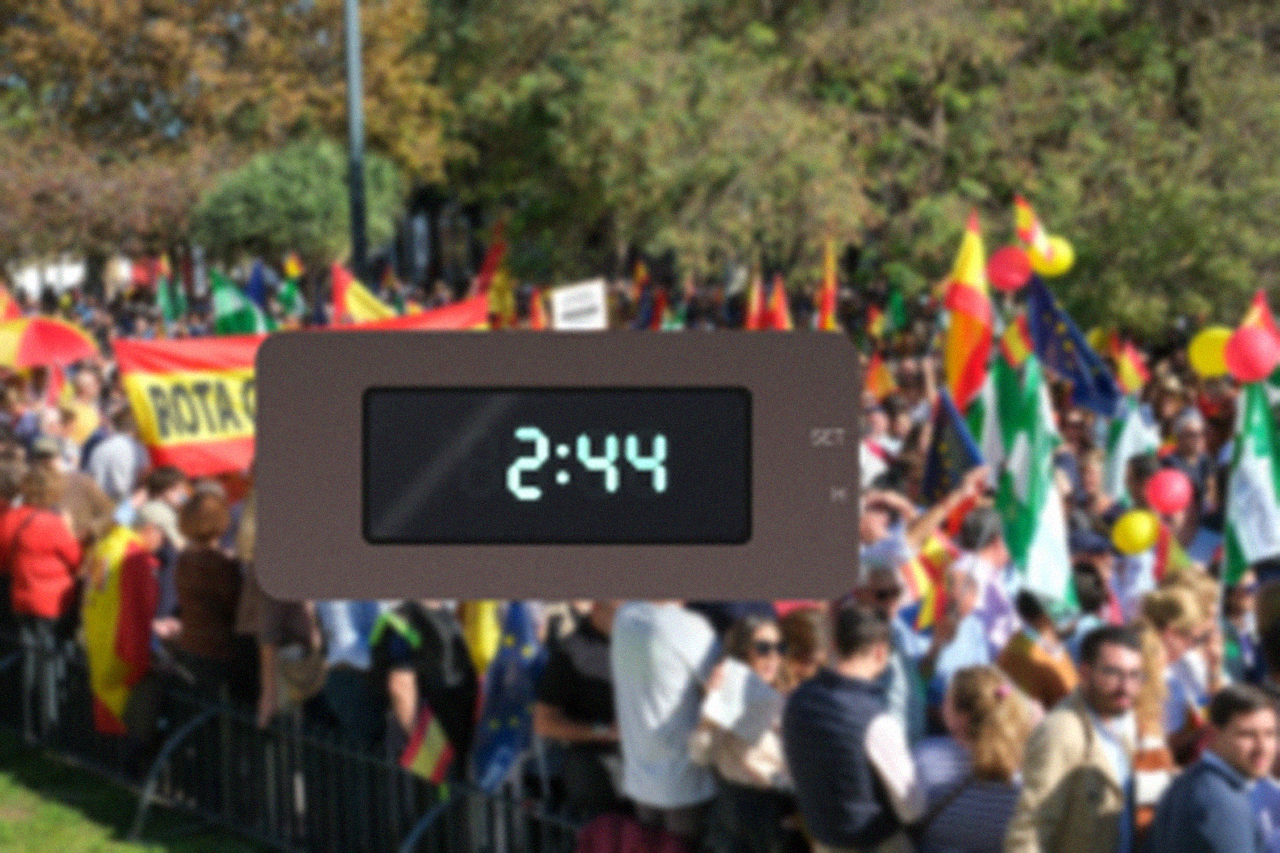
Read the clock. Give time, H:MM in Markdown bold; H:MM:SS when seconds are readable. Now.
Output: **2:44**
